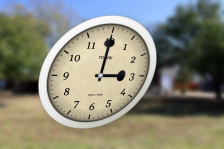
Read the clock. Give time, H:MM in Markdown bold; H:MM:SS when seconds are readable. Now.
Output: **3:00**
